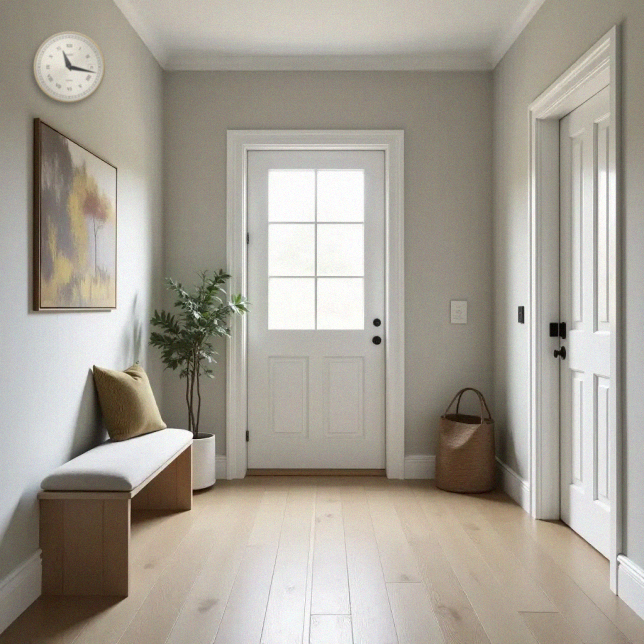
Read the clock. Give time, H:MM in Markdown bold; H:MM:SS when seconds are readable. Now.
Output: **11:17**
